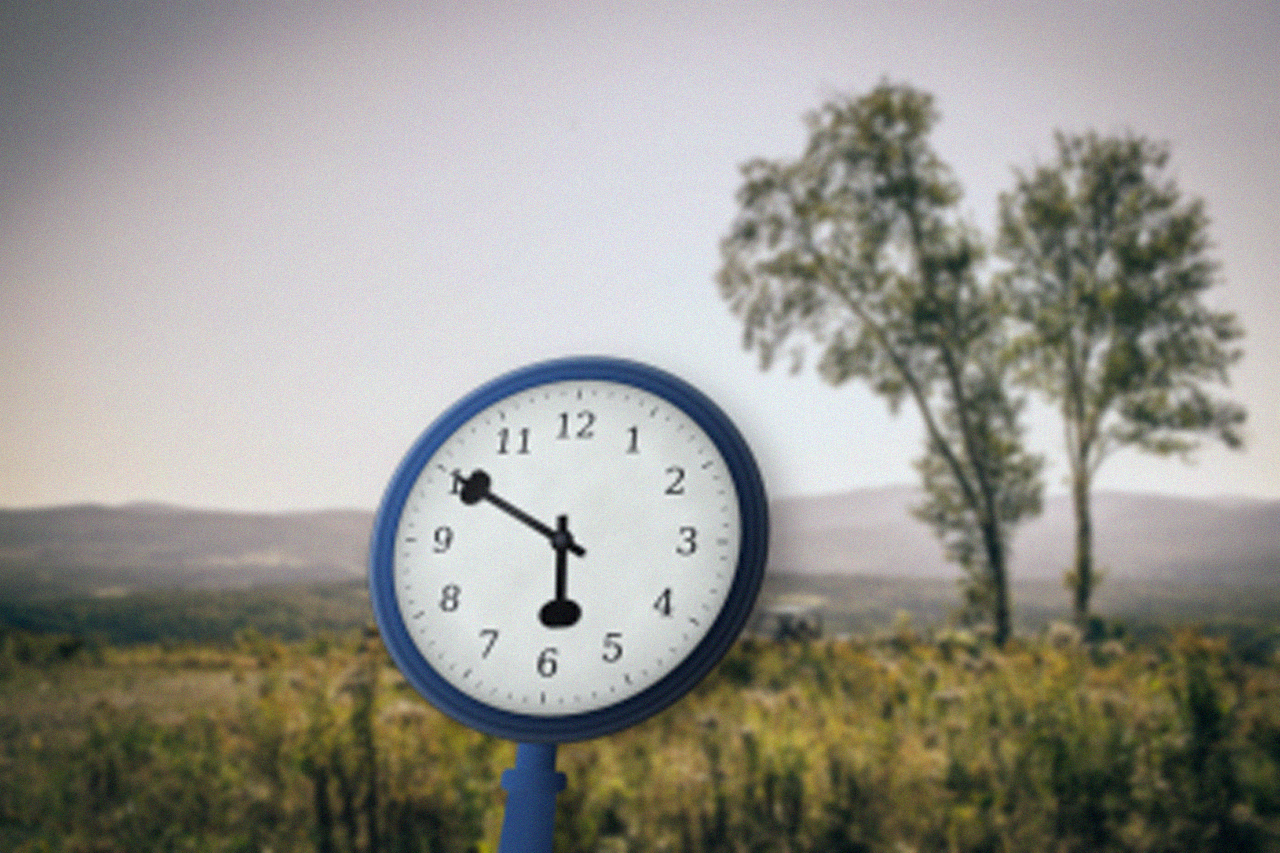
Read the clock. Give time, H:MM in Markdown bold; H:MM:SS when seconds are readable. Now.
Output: **5:50**
